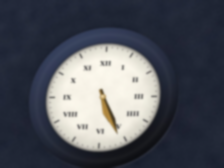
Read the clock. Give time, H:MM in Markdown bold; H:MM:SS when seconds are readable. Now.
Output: **5:26**
